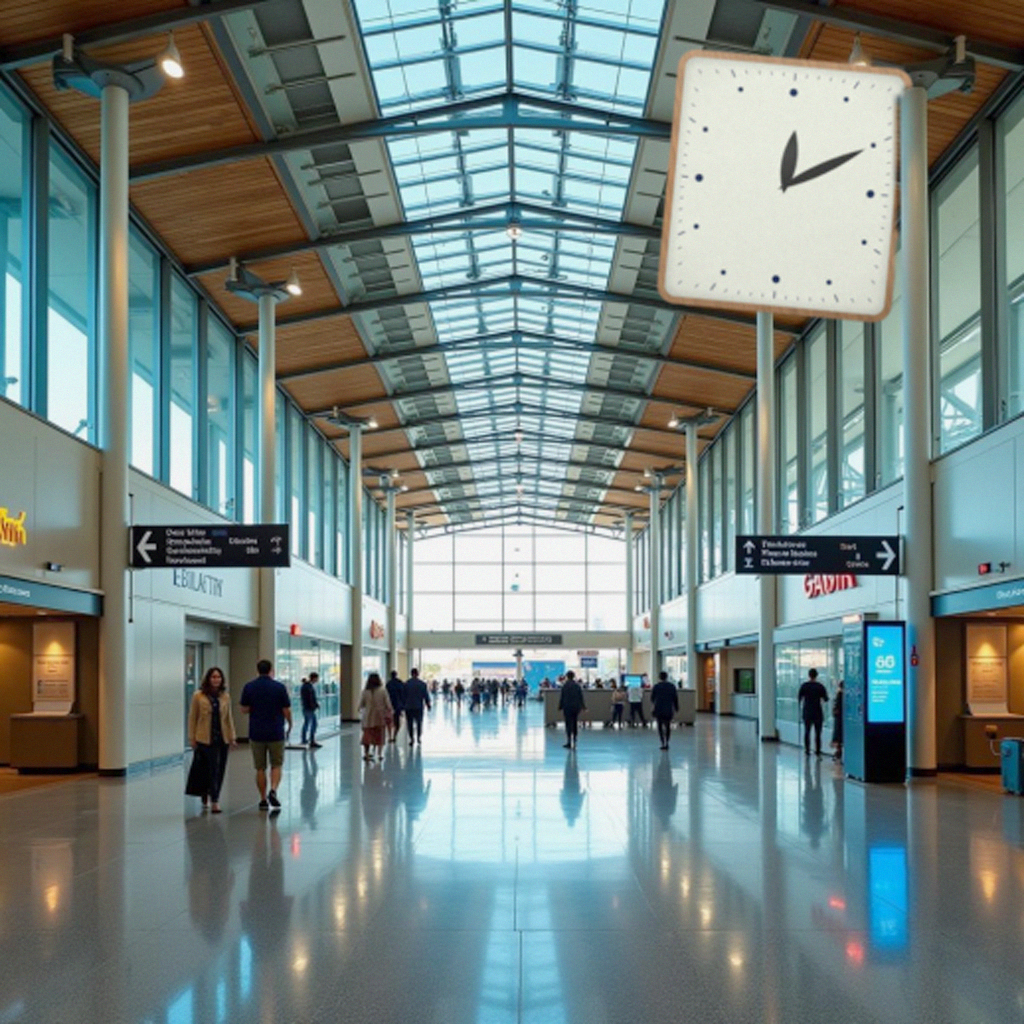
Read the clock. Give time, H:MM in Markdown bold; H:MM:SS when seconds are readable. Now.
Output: **12:10**
